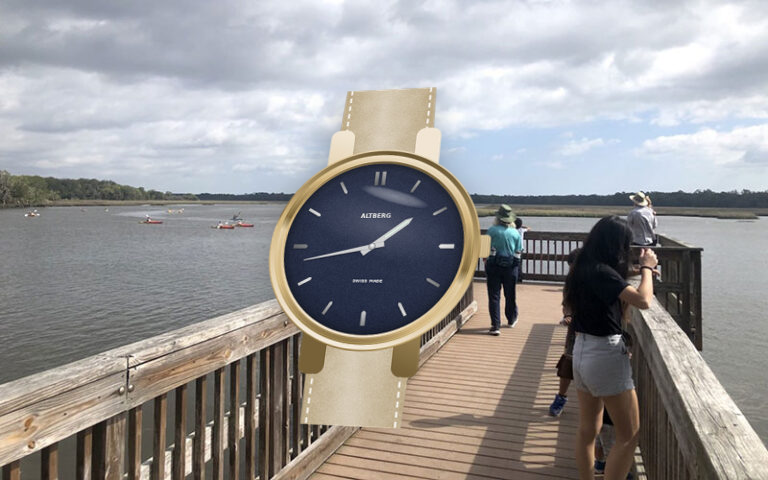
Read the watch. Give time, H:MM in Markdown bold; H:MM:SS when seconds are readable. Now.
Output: **1:43**
